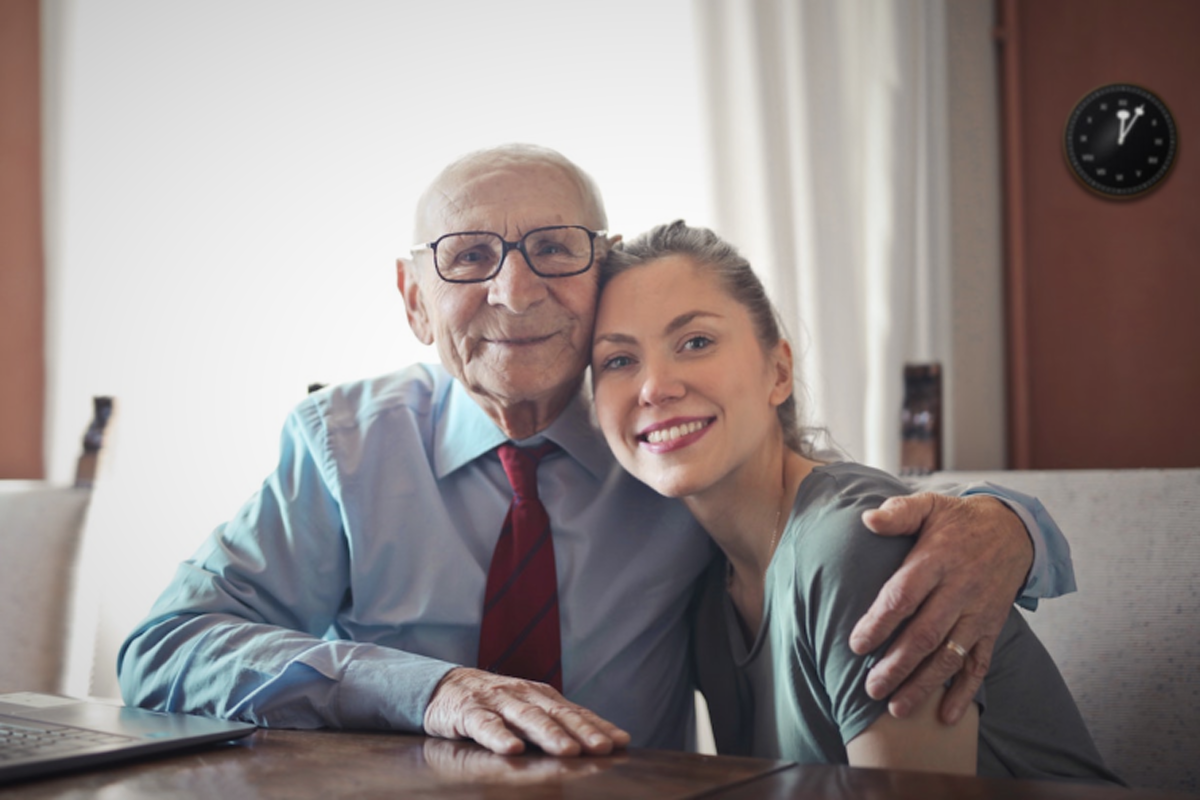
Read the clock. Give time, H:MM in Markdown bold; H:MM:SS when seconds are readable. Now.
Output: **12:05**
